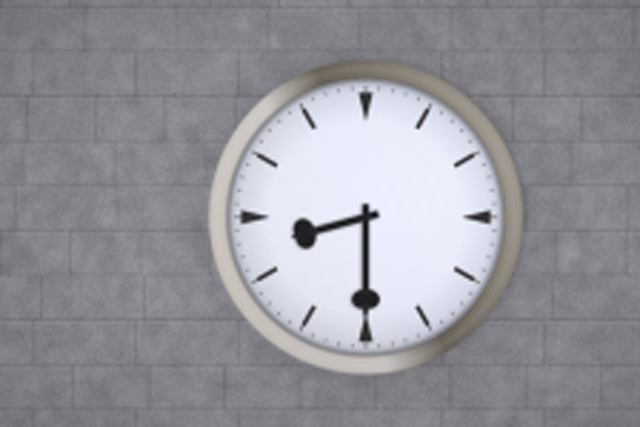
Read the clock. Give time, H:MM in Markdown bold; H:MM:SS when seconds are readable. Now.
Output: **8:30**
